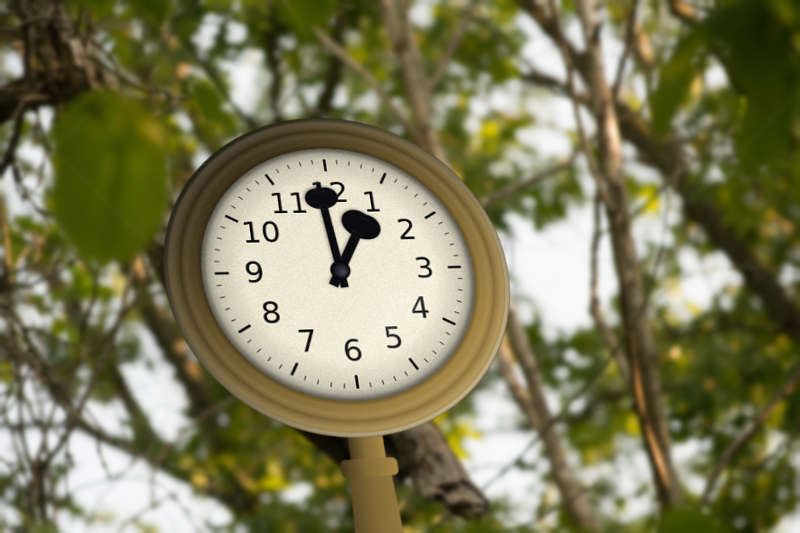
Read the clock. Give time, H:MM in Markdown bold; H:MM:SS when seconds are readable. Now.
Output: **12:59**
